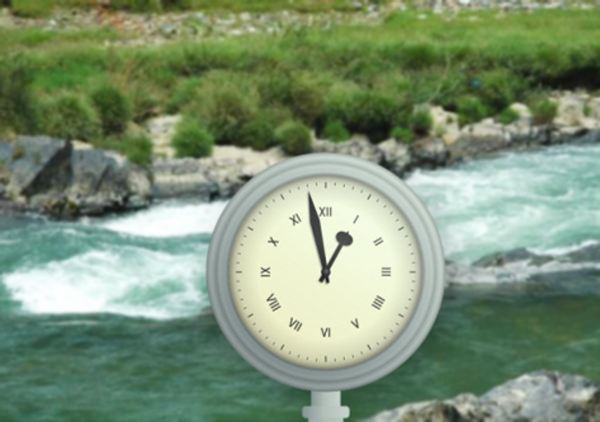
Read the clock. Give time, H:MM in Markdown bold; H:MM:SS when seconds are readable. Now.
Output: **12:58**
